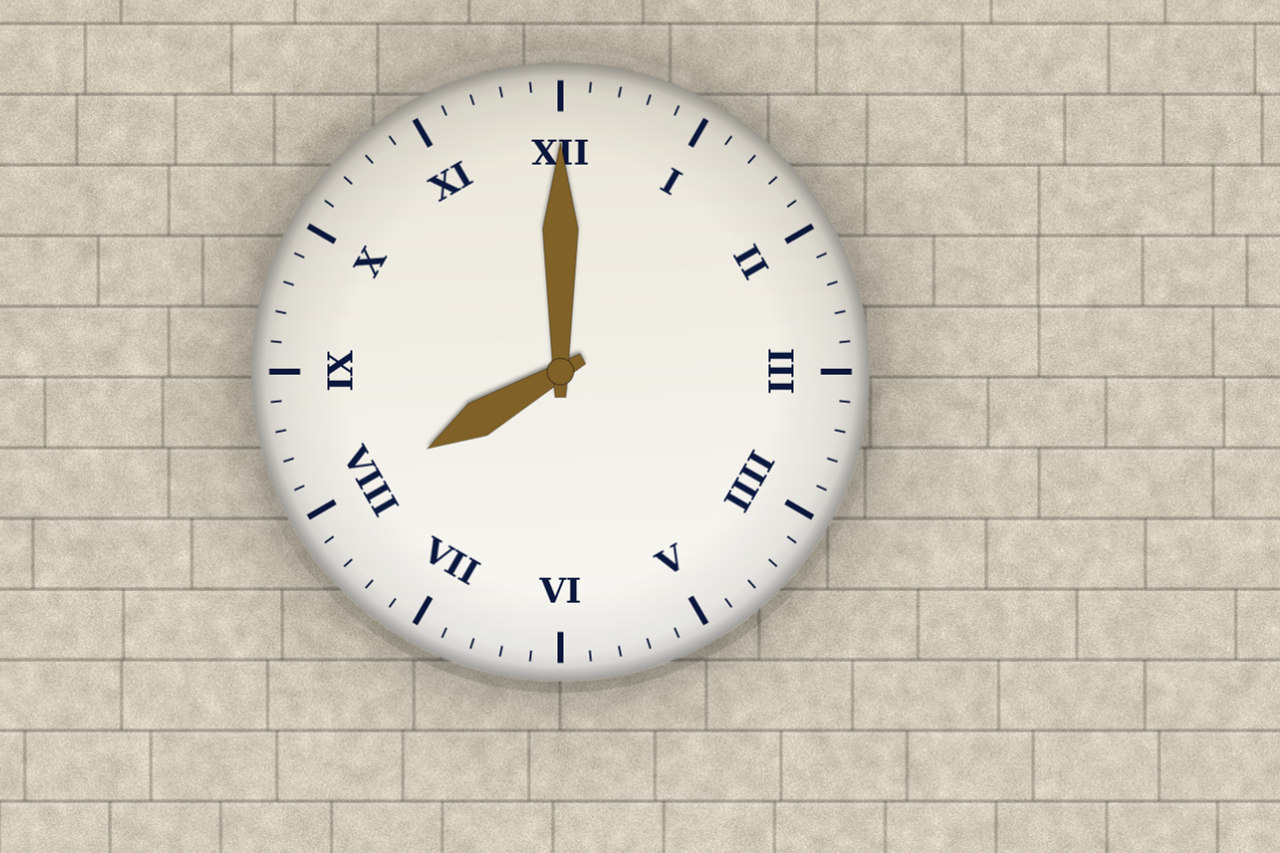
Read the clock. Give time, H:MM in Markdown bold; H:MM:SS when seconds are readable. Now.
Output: **8:00**
